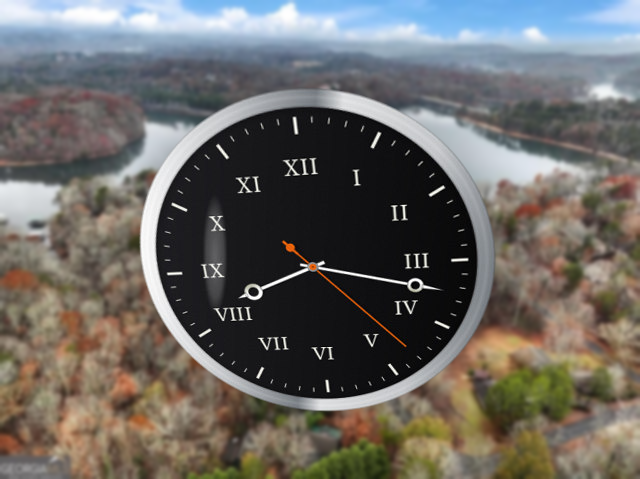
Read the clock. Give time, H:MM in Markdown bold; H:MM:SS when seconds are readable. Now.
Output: **8:17:23**
